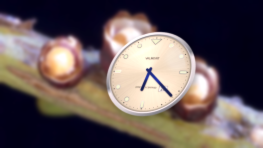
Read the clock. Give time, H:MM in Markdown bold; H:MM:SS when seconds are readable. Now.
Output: **6:22**
